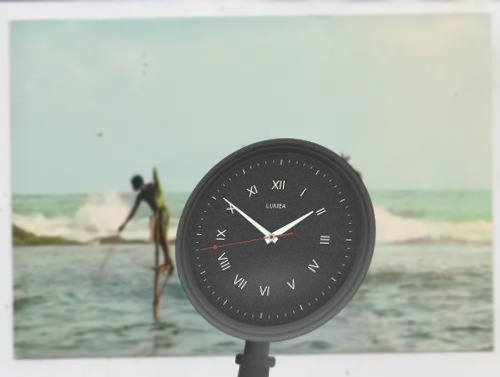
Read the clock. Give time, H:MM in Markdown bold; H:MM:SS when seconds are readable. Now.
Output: **1:50:43**
